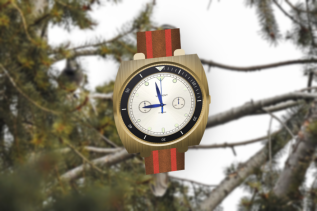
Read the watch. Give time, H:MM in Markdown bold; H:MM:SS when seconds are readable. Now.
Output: **8:58**
